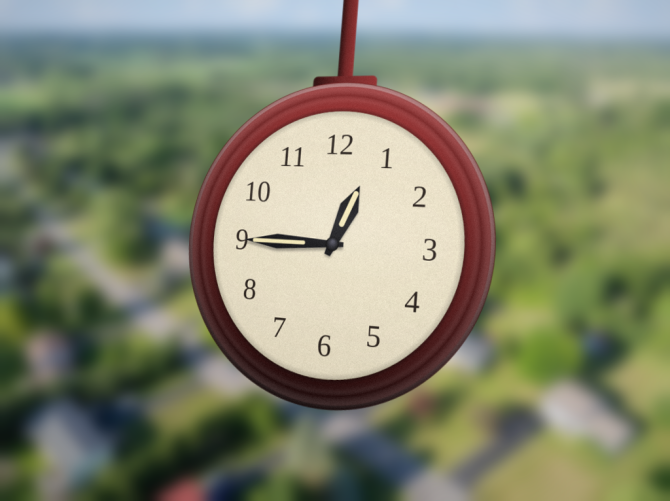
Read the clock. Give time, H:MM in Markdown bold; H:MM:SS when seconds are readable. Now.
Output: **12:45**
